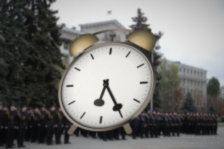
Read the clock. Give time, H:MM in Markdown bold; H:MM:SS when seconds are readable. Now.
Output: **6:25**
